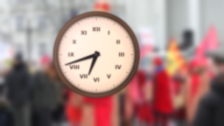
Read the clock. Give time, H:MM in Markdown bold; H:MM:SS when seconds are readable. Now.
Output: **6:42**
